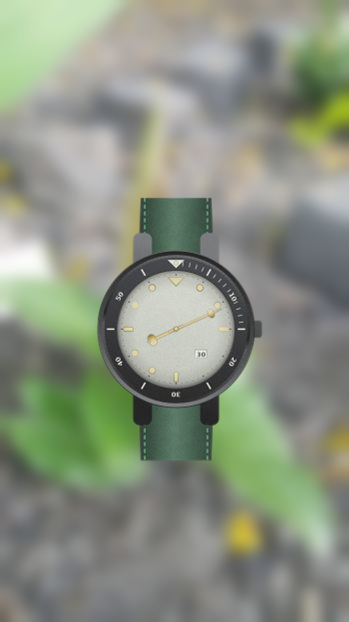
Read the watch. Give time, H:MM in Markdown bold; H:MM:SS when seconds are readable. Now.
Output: **8:11**
